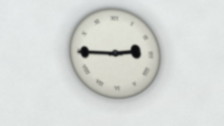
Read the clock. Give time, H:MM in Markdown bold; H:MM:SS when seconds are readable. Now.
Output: **2:45**
